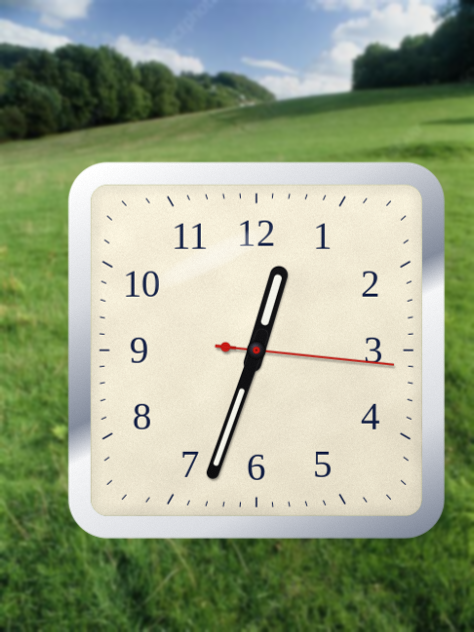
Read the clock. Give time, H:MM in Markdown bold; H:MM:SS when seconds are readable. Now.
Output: **12:33:16**
